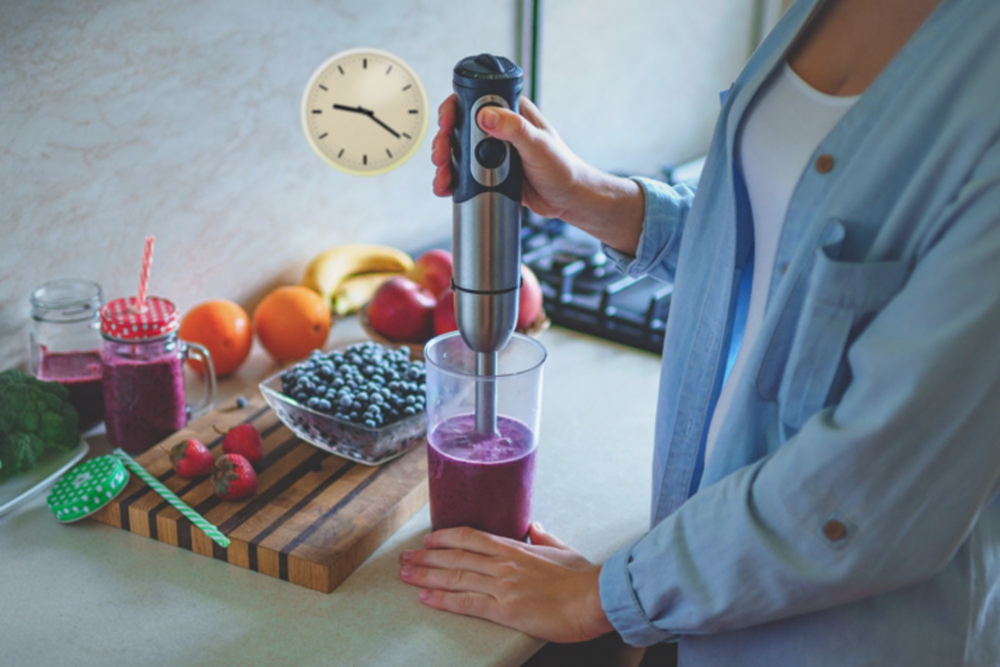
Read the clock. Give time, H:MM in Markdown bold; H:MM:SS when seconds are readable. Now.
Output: **9:21**
